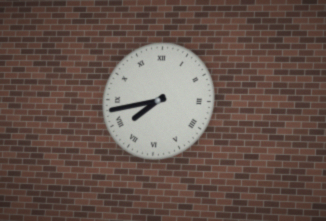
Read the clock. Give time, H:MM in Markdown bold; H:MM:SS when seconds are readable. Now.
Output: **7:43**
